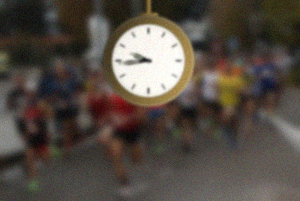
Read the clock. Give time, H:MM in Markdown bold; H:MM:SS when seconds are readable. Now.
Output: **9:44**
